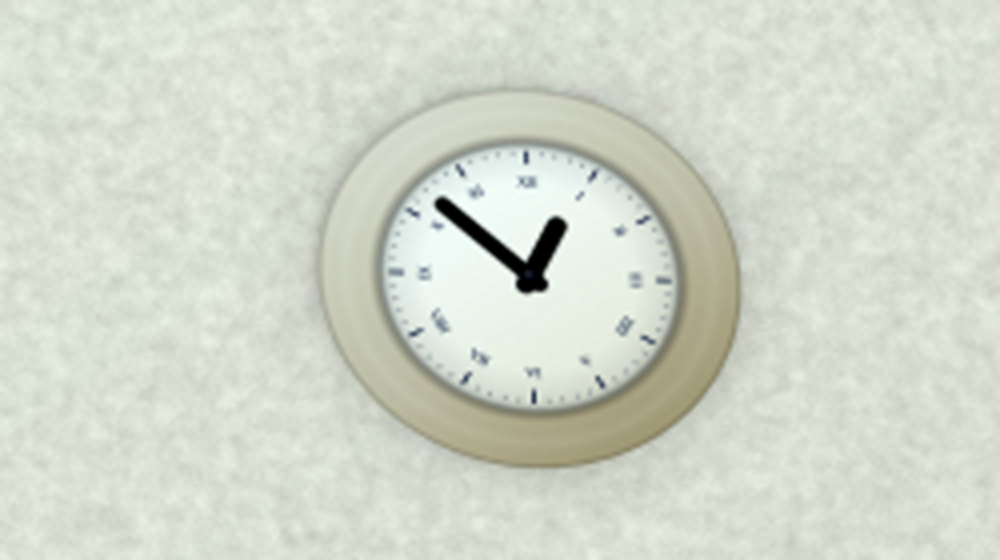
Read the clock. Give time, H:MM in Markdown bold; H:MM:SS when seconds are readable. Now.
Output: **12:52**
